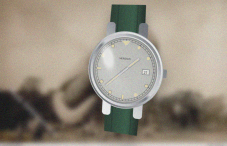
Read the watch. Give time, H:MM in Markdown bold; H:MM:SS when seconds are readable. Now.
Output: **1:38**
